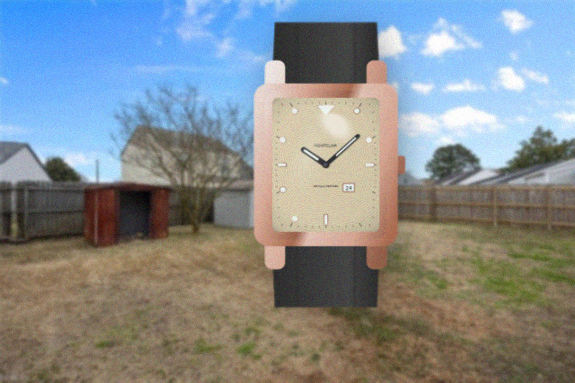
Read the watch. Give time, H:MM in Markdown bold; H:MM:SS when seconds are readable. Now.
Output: **10:08**
